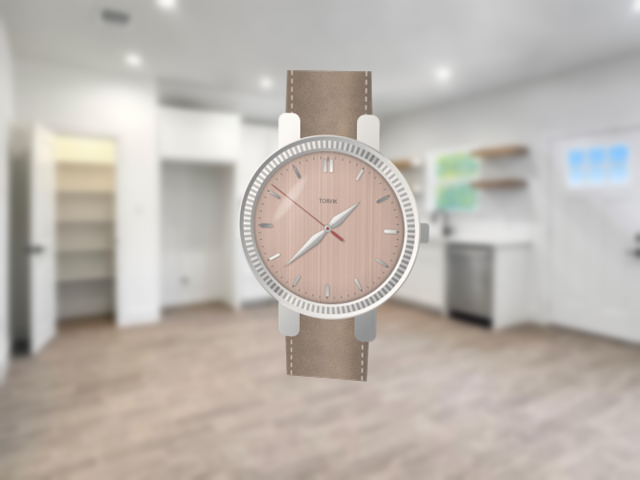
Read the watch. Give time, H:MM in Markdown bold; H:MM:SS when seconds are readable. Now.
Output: **1:37:51**
